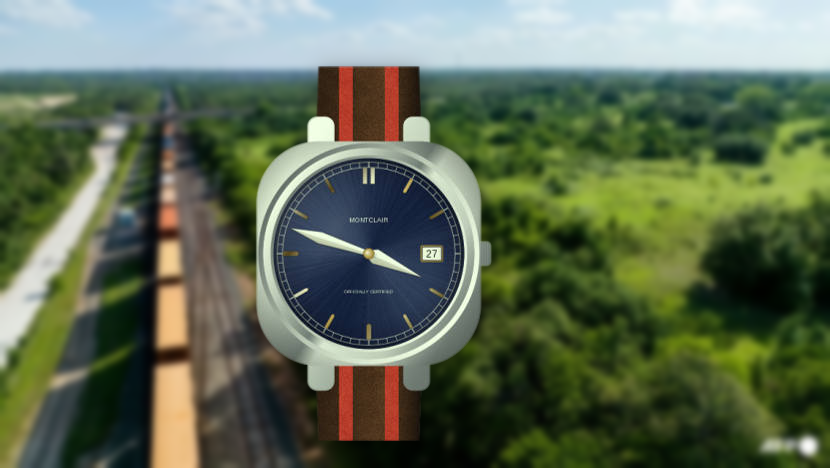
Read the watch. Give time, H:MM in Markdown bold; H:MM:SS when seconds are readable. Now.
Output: **3:48**
